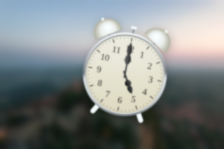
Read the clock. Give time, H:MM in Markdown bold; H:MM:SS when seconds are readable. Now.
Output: **5:00**
